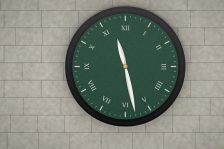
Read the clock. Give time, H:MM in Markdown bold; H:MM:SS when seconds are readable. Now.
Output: **11:28**
